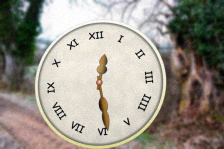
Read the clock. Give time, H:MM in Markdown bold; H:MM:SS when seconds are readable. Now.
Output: **12:29**
